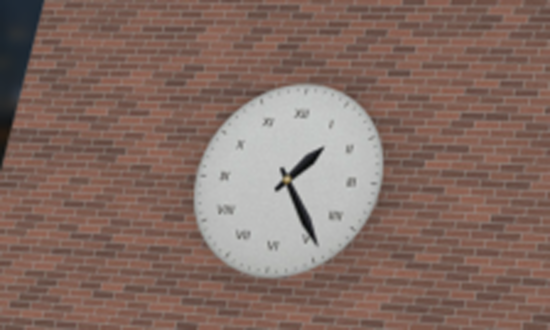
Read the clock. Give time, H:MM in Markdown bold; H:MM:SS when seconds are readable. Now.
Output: **1:24**
